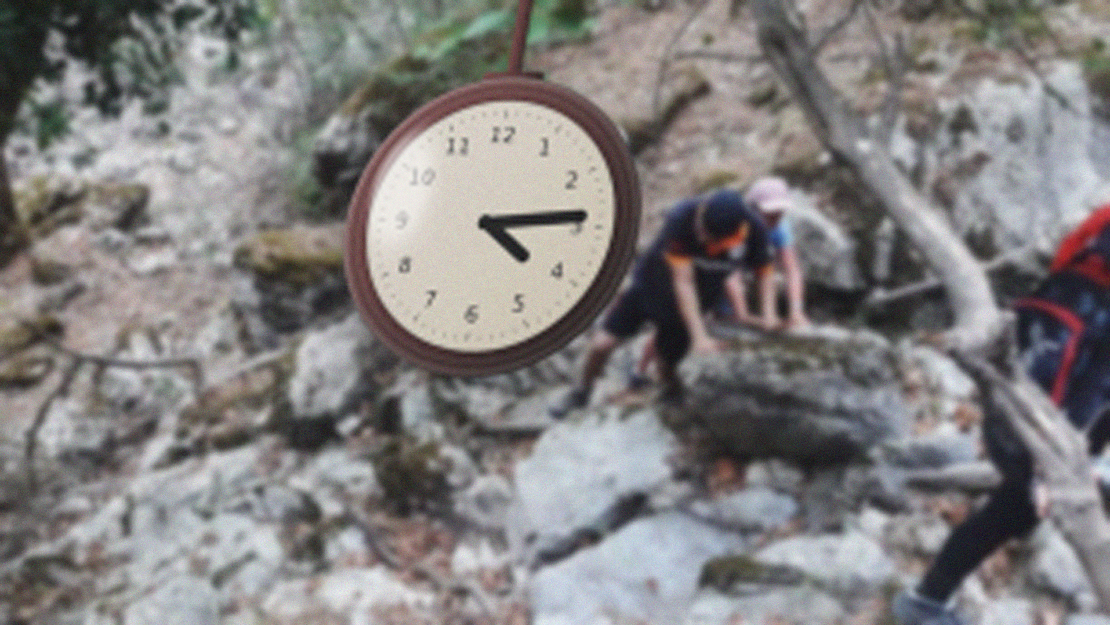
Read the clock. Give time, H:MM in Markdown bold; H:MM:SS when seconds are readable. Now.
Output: **4:14**
